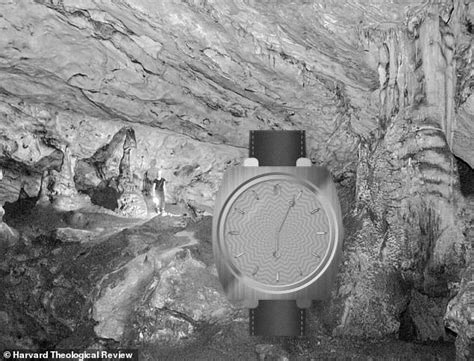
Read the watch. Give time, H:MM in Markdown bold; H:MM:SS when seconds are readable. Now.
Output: **6:04**
